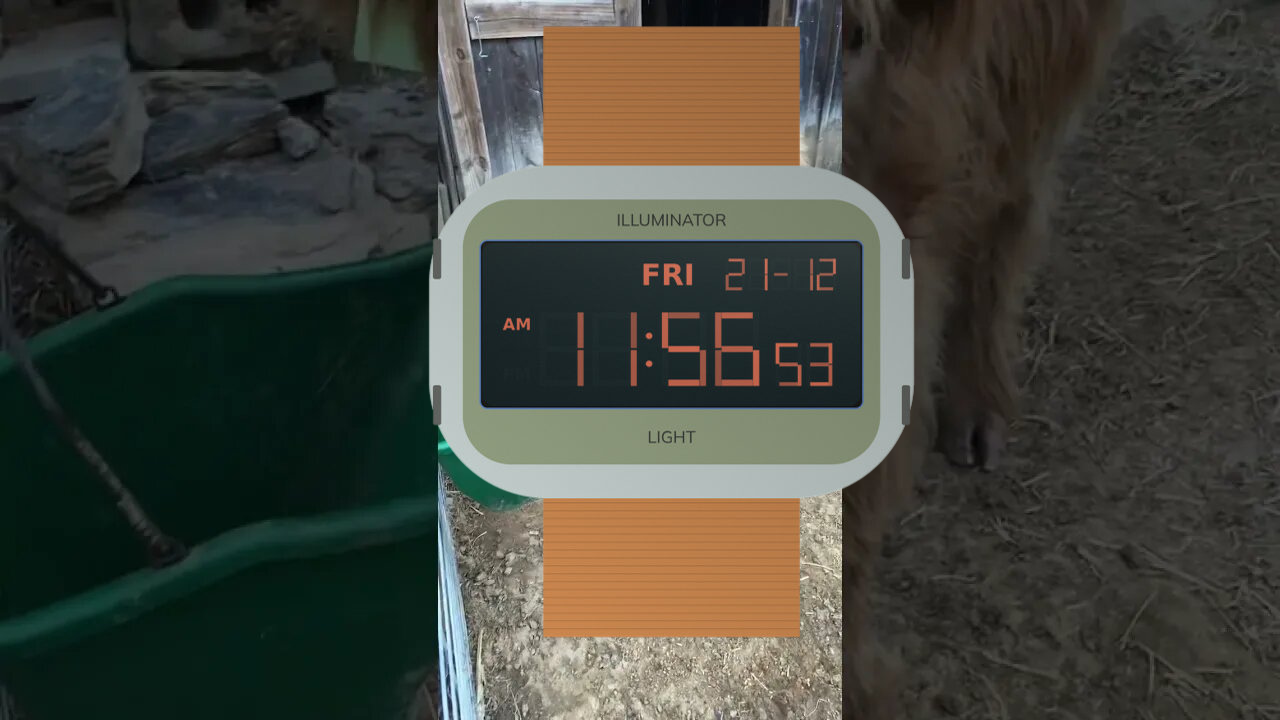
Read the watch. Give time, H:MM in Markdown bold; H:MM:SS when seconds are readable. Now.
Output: **11:56:53**
